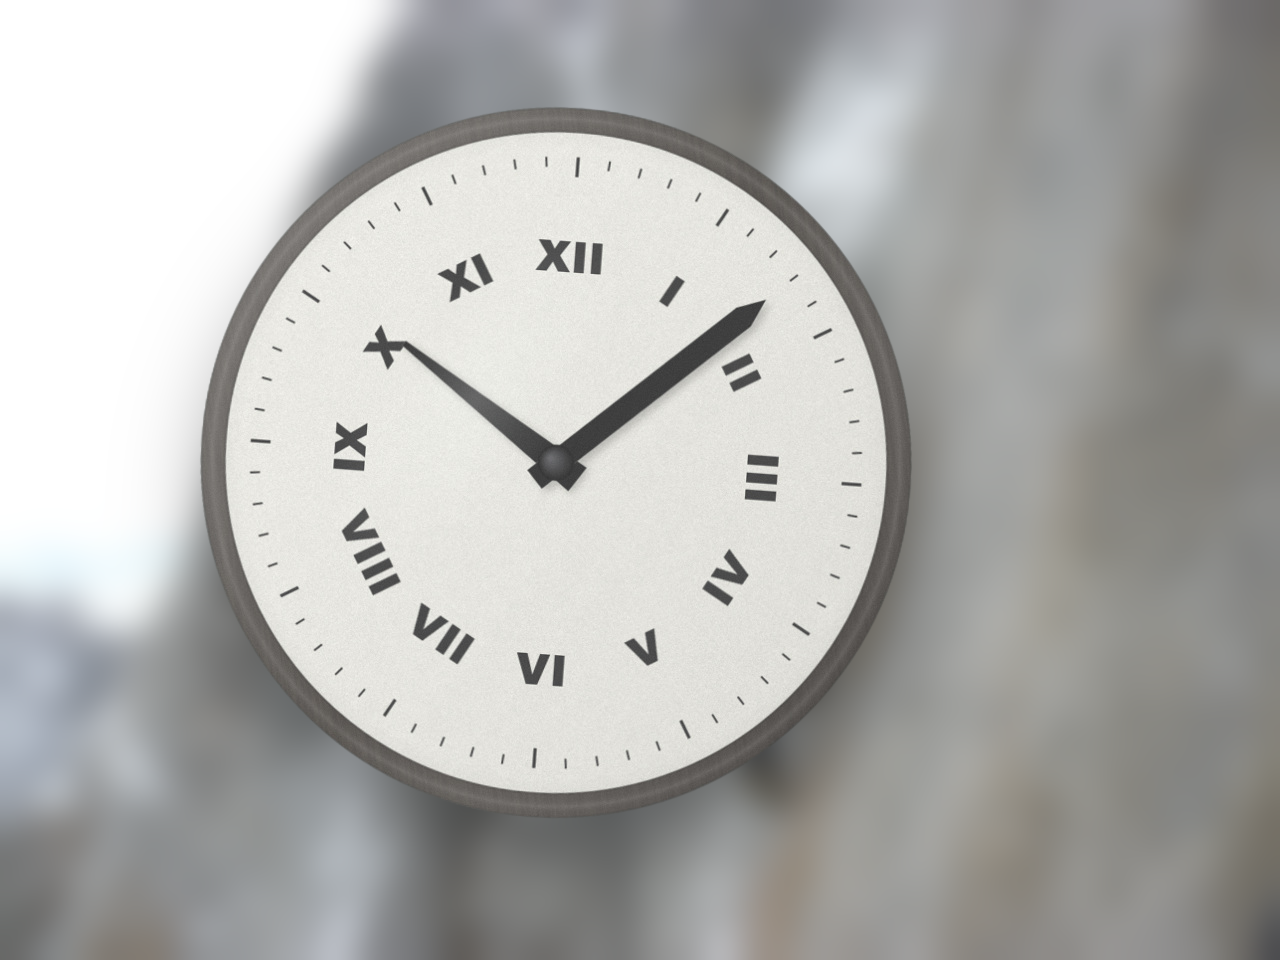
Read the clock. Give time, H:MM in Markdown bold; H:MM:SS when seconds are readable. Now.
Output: **10:08**
